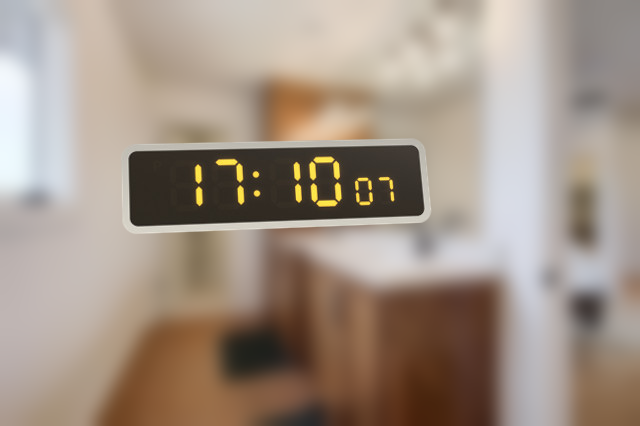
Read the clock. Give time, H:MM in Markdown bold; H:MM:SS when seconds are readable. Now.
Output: **17:10:07**
